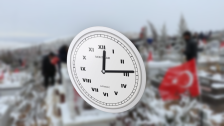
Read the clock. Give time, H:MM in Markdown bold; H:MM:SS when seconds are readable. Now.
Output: **12:14**
